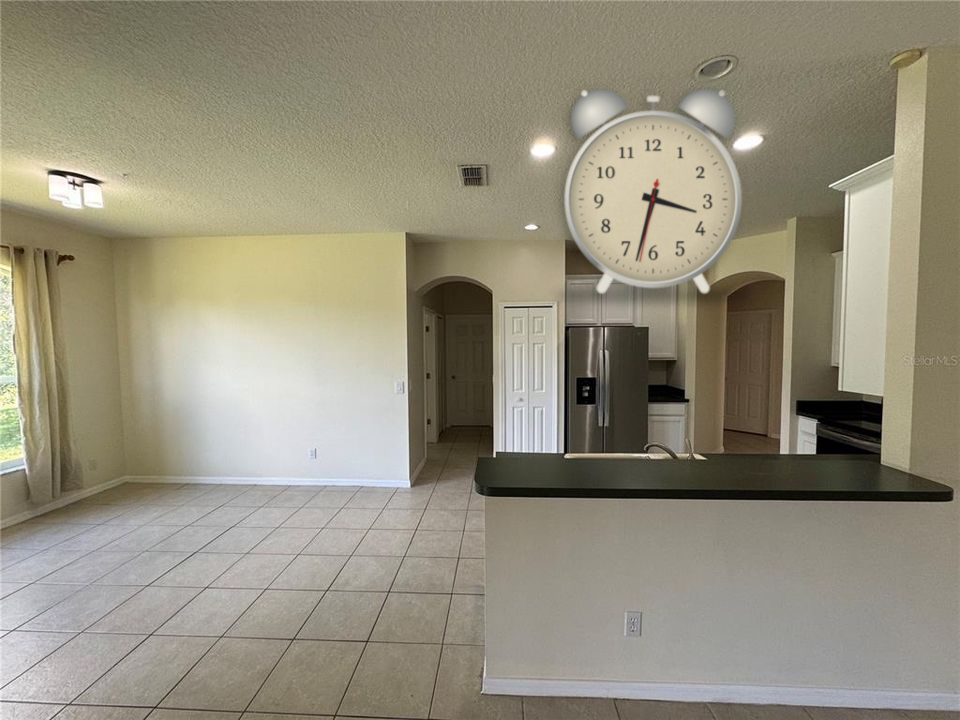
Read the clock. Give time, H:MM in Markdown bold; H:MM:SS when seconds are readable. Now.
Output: **3:32:32**
